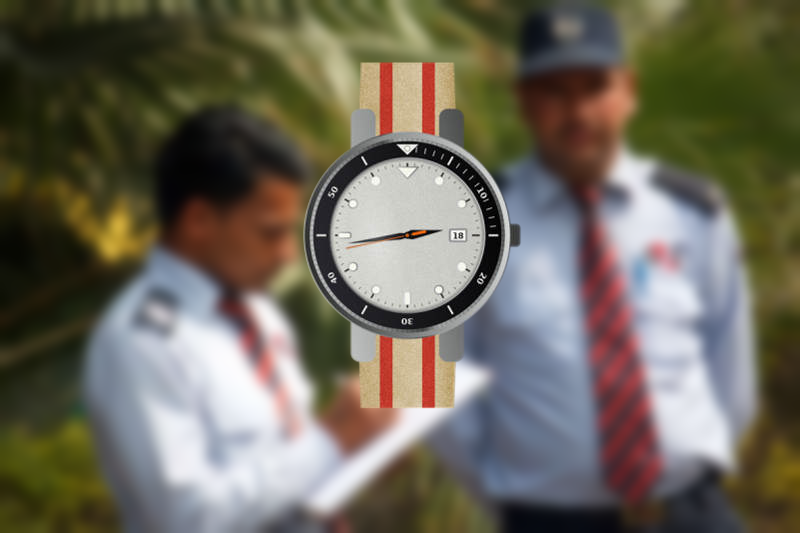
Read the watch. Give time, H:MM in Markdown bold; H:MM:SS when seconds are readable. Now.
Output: **2:43:43**
